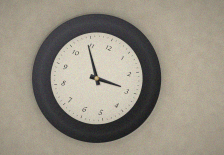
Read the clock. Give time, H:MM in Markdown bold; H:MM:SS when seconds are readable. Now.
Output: **2:54**
